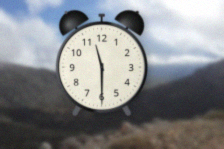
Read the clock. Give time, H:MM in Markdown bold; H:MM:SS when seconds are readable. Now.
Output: **11:30**
